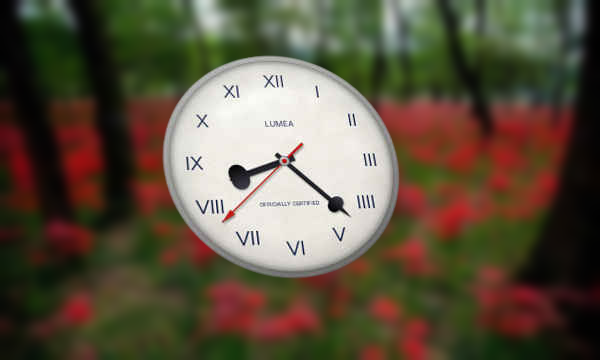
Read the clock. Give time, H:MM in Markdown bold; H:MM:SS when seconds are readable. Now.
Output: **8:22:38**
